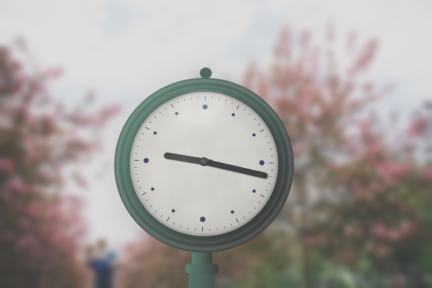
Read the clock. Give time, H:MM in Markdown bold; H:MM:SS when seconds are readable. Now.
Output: **9:17**
